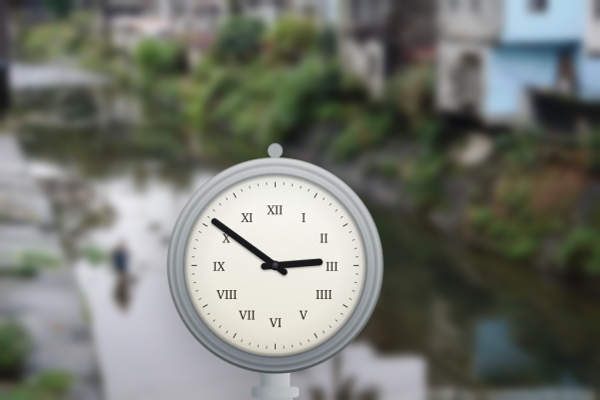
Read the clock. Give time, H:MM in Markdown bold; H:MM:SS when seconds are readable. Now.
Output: **2:51**
